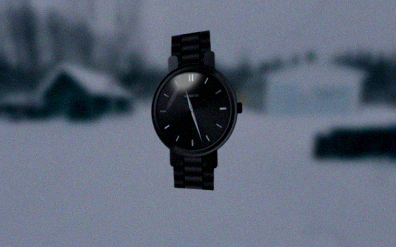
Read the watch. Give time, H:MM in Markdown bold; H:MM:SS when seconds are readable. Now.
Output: **11:27**
